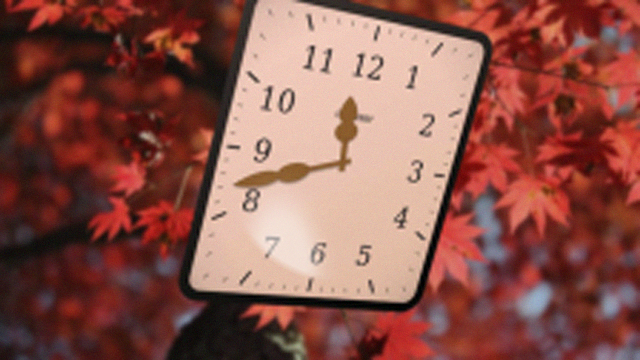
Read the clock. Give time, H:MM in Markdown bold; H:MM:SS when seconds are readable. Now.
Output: **11:42**
